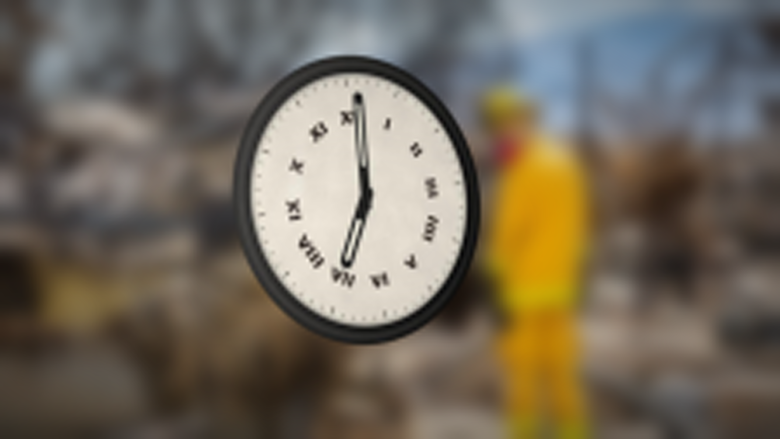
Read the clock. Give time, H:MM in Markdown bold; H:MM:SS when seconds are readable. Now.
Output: **7:01**
